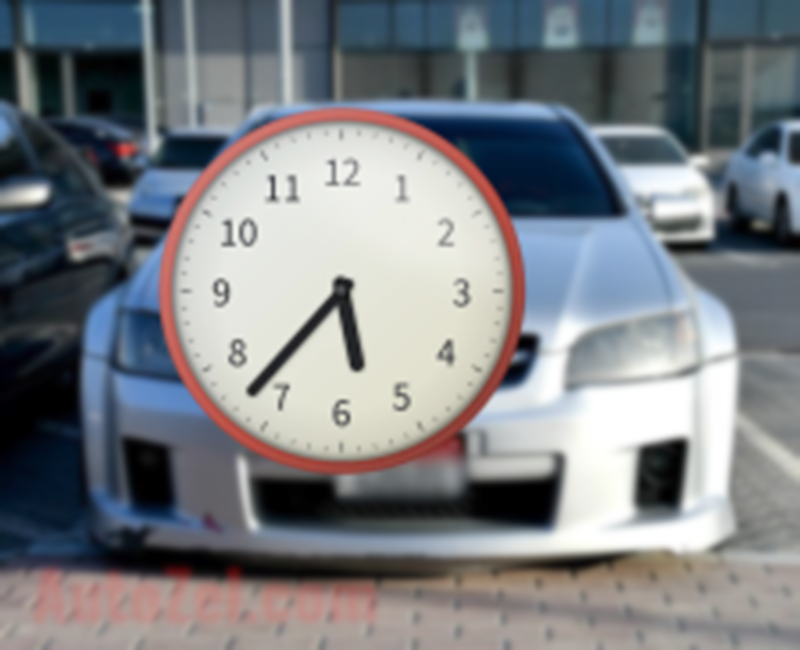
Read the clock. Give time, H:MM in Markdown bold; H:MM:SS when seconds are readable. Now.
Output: **5:37**
